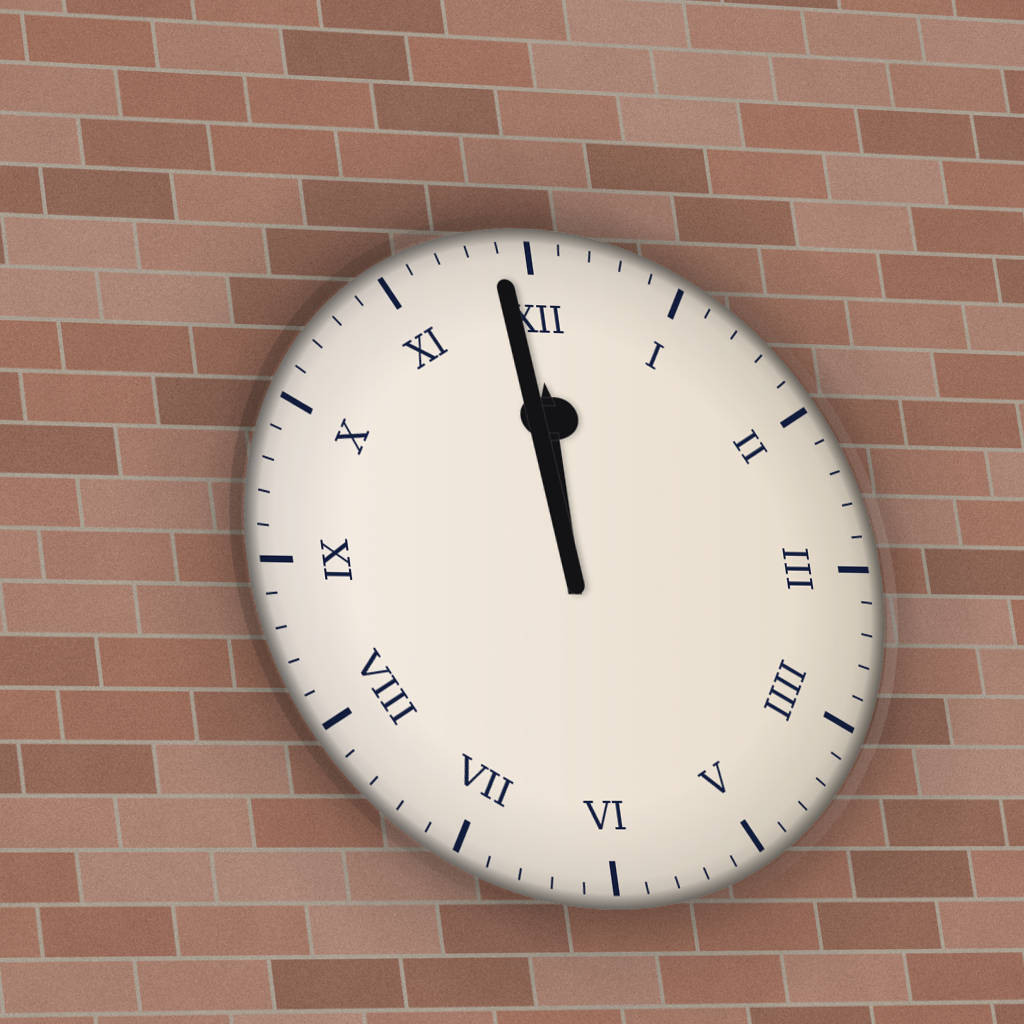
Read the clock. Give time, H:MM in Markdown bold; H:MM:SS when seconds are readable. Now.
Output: **11:59**
